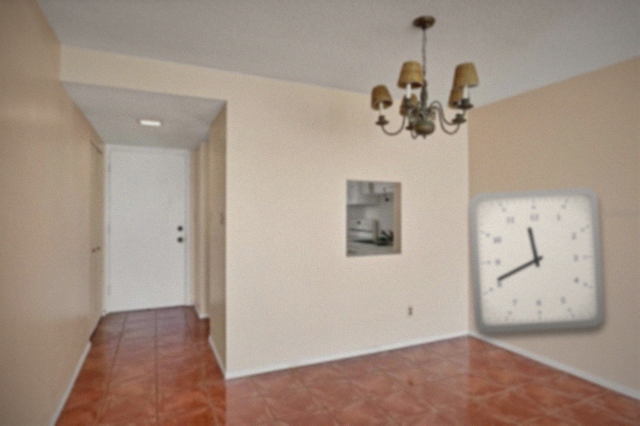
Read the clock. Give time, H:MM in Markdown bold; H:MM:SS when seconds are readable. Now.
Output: **11:41**
